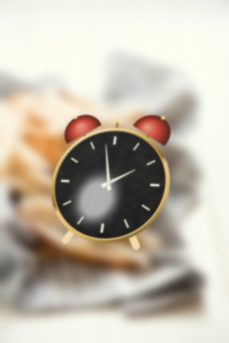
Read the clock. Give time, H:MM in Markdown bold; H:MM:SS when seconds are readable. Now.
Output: **1:58**
